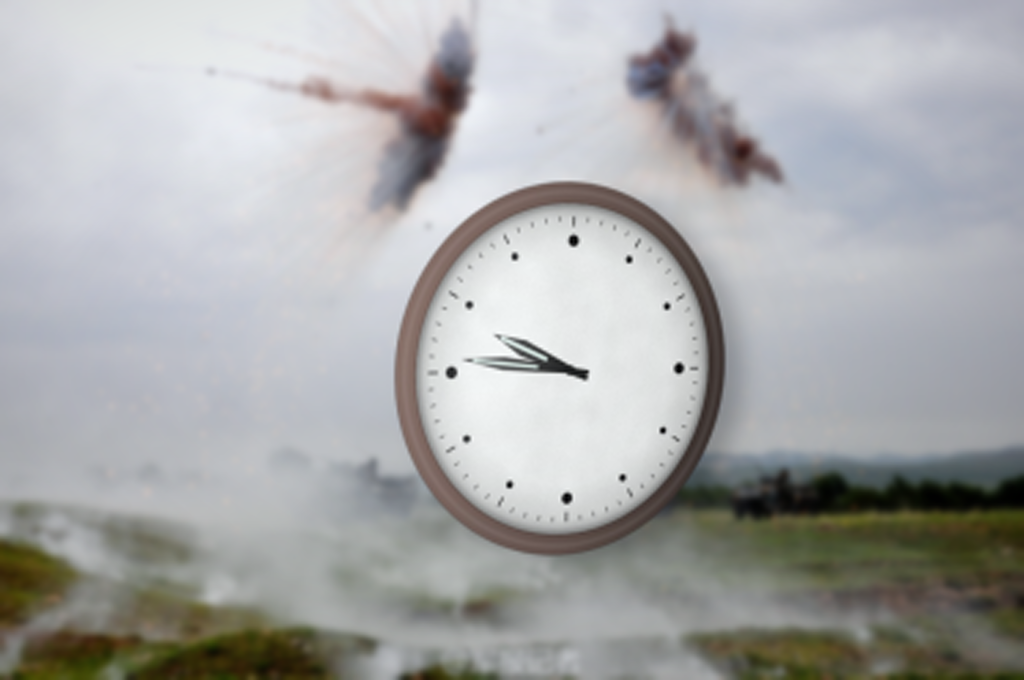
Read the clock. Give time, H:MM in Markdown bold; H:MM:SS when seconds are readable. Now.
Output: **9:46**
